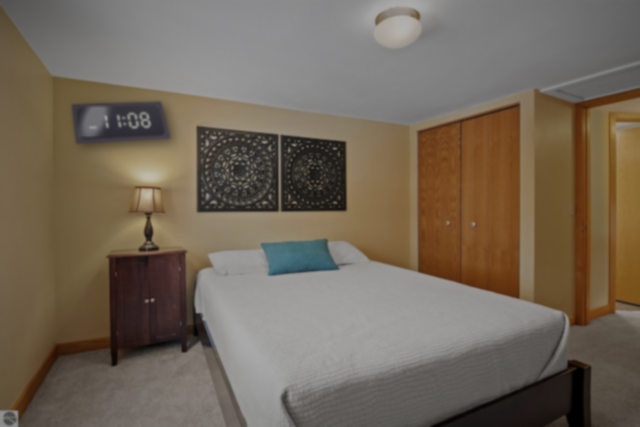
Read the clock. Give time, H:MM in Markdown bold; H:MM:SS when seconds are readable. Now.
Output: **11:08**
